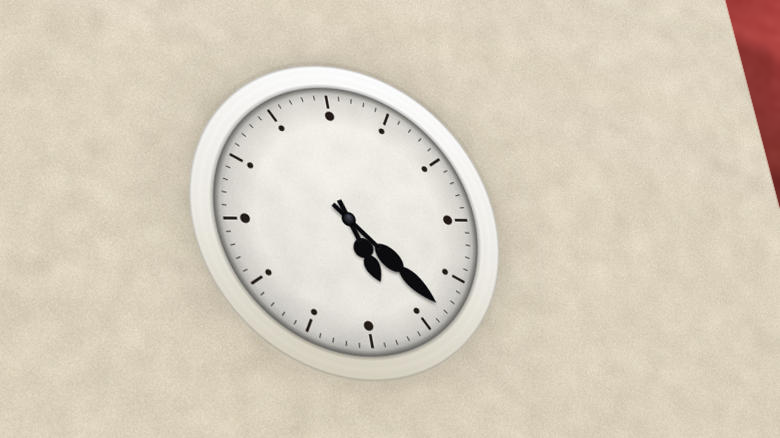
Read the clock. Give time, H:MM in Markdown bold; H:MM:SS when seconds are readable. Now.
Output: **5:23**
